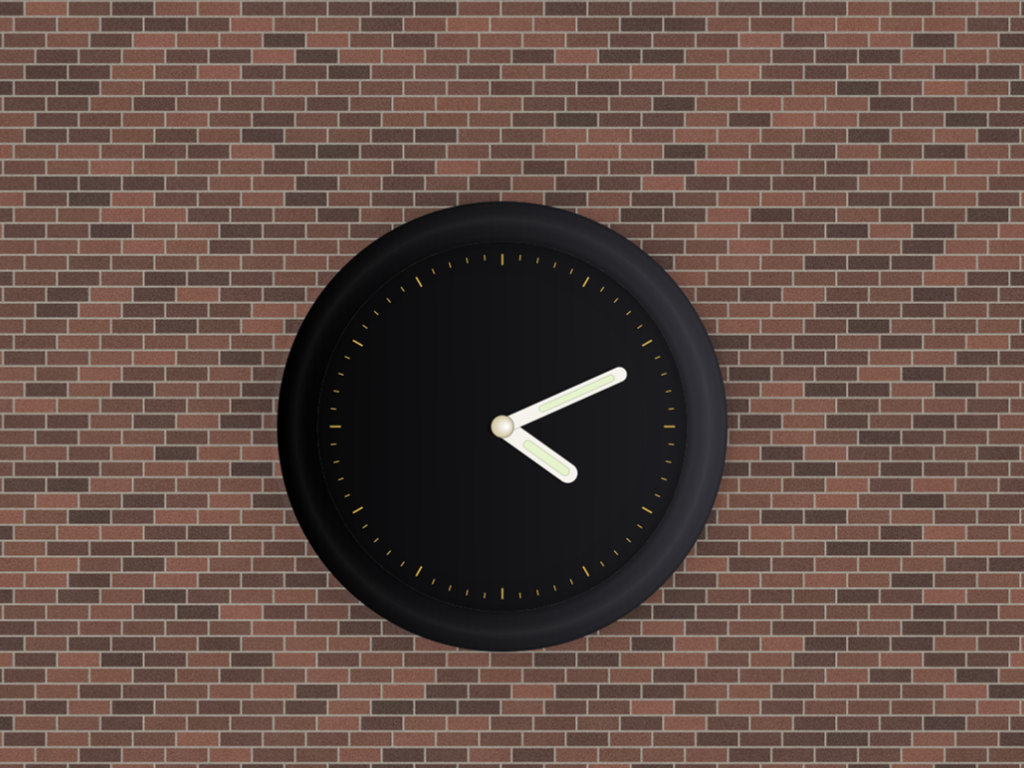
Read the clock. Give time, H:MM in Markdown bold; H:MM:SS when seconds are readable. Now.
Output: **4:11**
